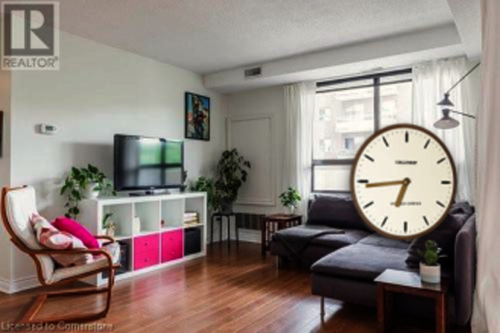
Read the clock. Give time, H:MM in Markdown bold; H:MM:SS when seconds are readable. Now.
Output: **6:44**
